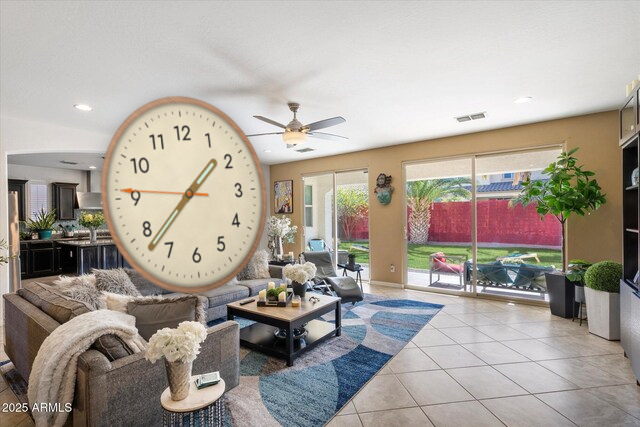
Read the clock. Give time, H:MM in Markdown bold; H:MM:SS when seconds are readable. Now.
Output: **1:37:46**
